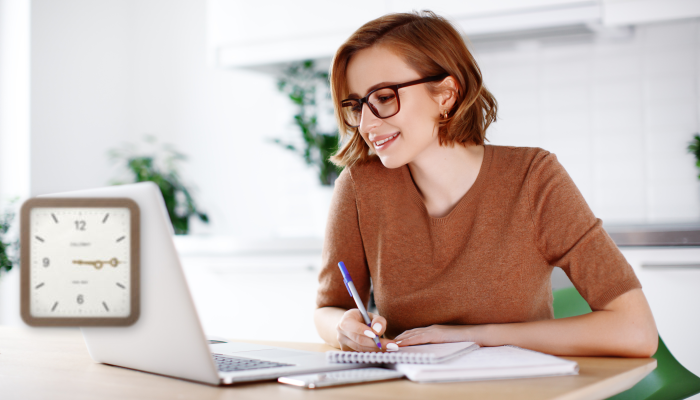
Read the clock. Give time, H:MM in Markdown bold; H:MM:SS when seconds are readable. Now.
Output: **3:15**
